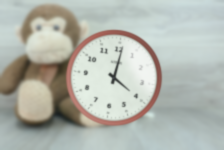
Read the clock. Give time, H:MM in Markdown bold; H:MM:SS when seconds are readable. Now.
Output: **4:01**
